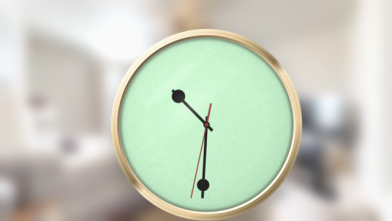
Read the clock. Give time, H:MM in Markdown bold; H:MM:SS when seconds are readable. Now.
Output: **10:30:32**
